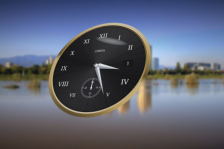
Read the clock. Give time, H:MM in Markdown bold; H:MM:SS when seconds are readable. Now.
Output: **3:26**
